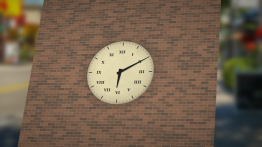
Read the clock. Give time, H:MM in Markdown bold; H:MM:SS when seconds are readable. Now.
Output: **6:10**
